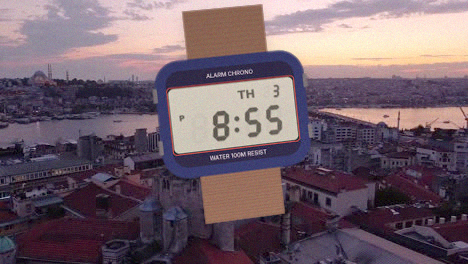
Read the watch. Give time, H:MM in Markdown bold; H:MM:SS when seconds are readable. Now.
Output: **8:55**
